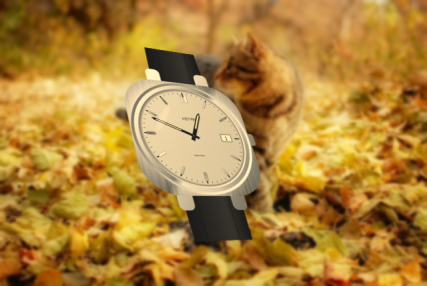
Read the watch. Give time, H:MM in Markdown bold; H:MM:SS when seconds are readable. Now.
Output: **12:49**
